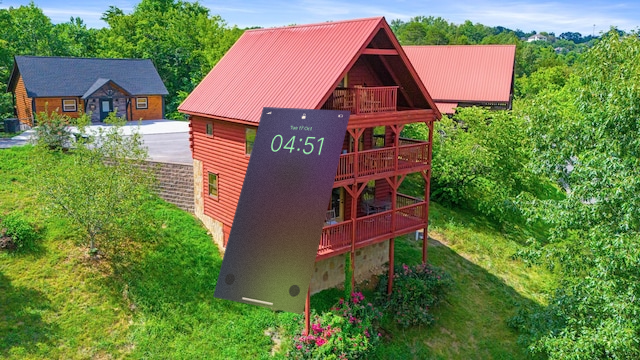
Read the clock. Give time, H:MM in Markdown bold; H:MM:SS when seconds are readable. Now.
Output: **4:51**
